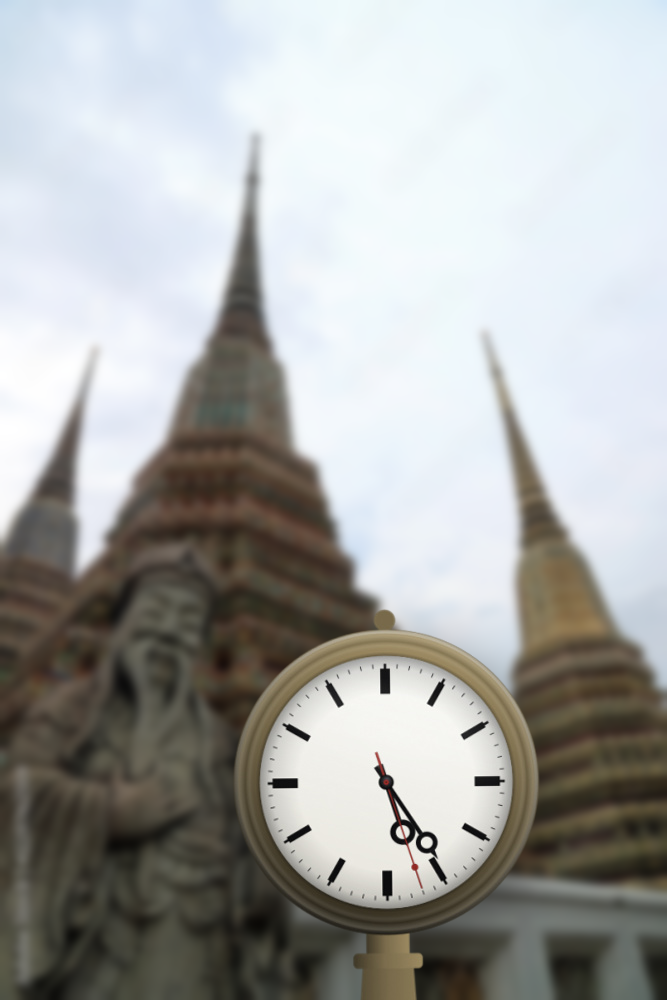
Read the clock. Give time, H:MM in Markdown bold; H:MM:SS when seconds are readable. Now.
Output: **5:24:27**
